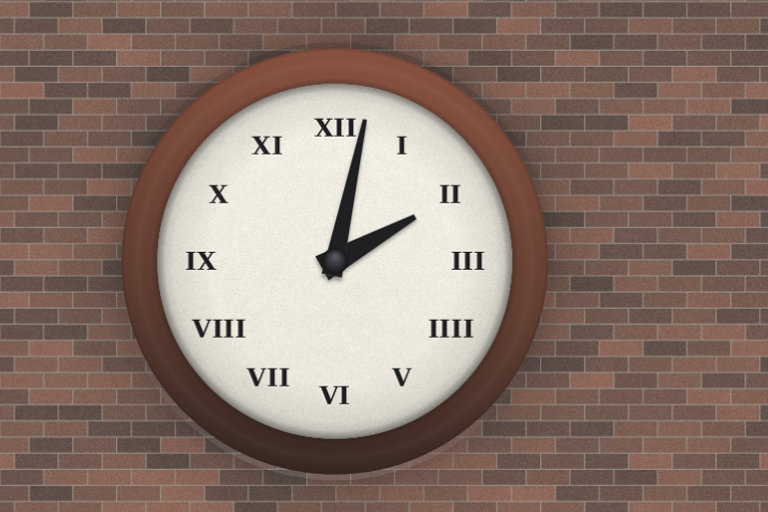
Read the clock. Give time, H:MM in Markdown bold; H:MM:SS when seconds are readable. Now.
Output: **2:02**
